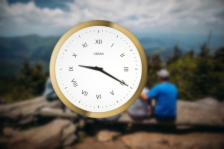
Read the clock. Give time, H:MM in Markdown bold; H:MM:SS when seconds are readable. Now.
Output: **9:20**
